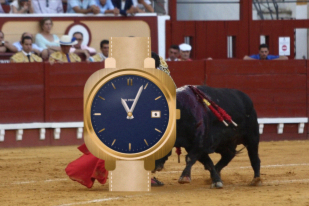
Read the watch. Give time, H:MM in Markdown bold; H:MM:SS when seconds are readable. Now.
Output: **11:04**
